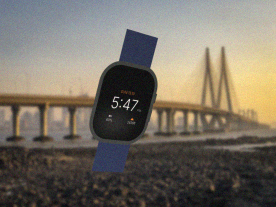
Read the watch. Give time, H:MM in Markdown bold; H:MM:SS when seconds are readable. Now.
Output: **5:47**
